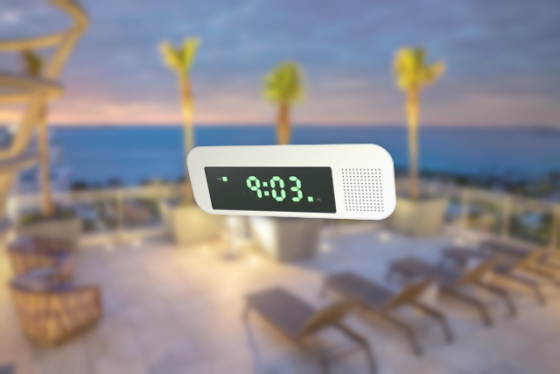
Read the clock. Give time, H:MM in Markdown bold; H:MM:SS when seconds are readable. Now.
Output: **9:03**
